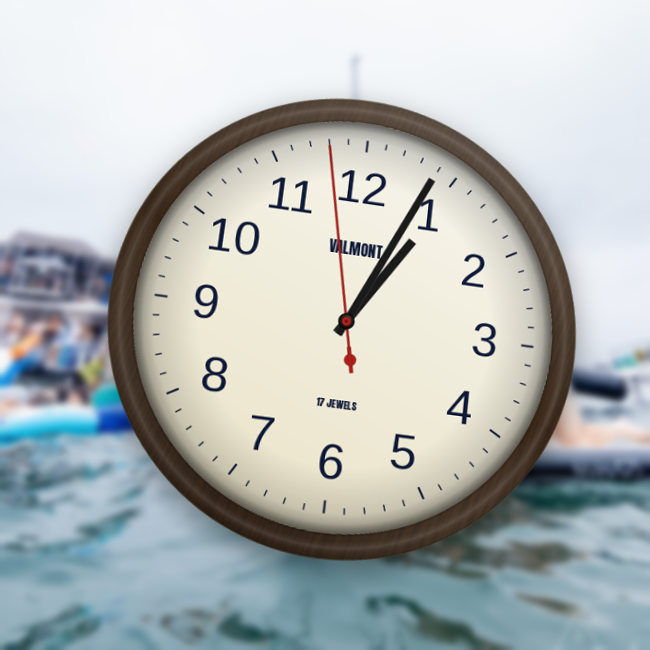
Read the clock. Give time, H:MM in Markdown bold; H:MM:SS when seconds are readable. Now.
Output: **1:03:58**
